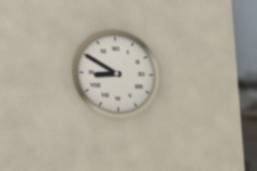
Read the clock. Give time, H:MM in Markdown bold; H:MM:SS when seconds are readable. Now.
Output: **8:50**
